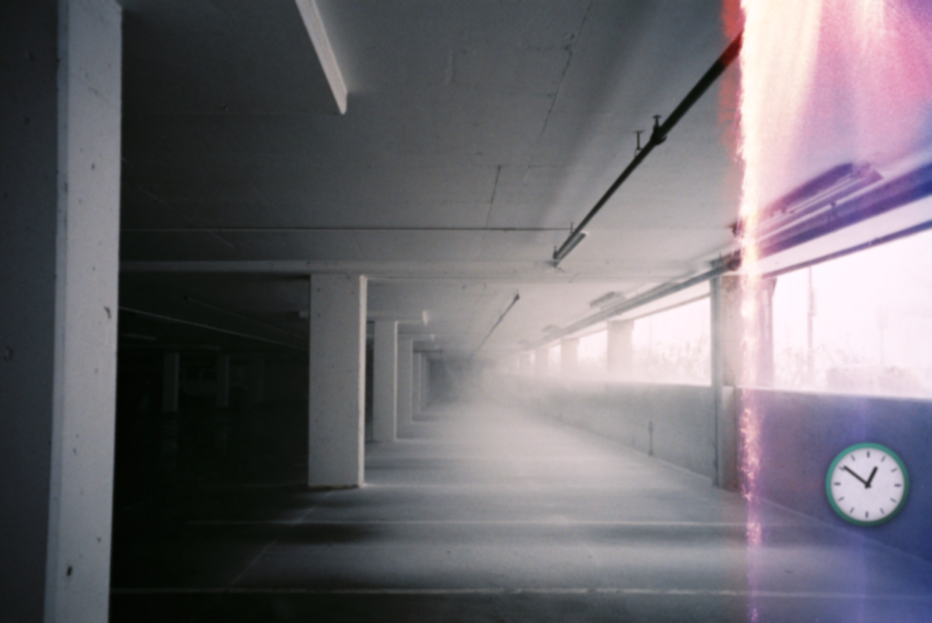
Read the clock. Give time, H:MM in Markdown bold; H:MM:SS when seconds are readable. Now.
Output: **12:51**
